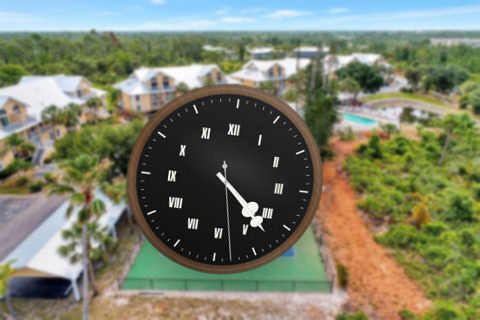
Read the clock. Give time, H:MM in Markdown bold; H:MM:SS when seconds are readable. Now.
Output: **4:22:28**
